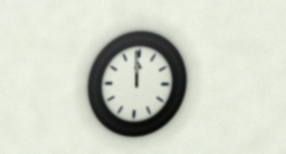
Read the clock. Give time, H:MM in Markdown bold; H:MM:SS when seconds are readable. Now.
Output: **11:59**
